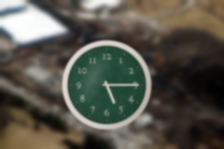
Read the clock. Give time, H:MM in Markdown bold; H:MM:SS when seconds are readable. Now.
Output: **5:15**
